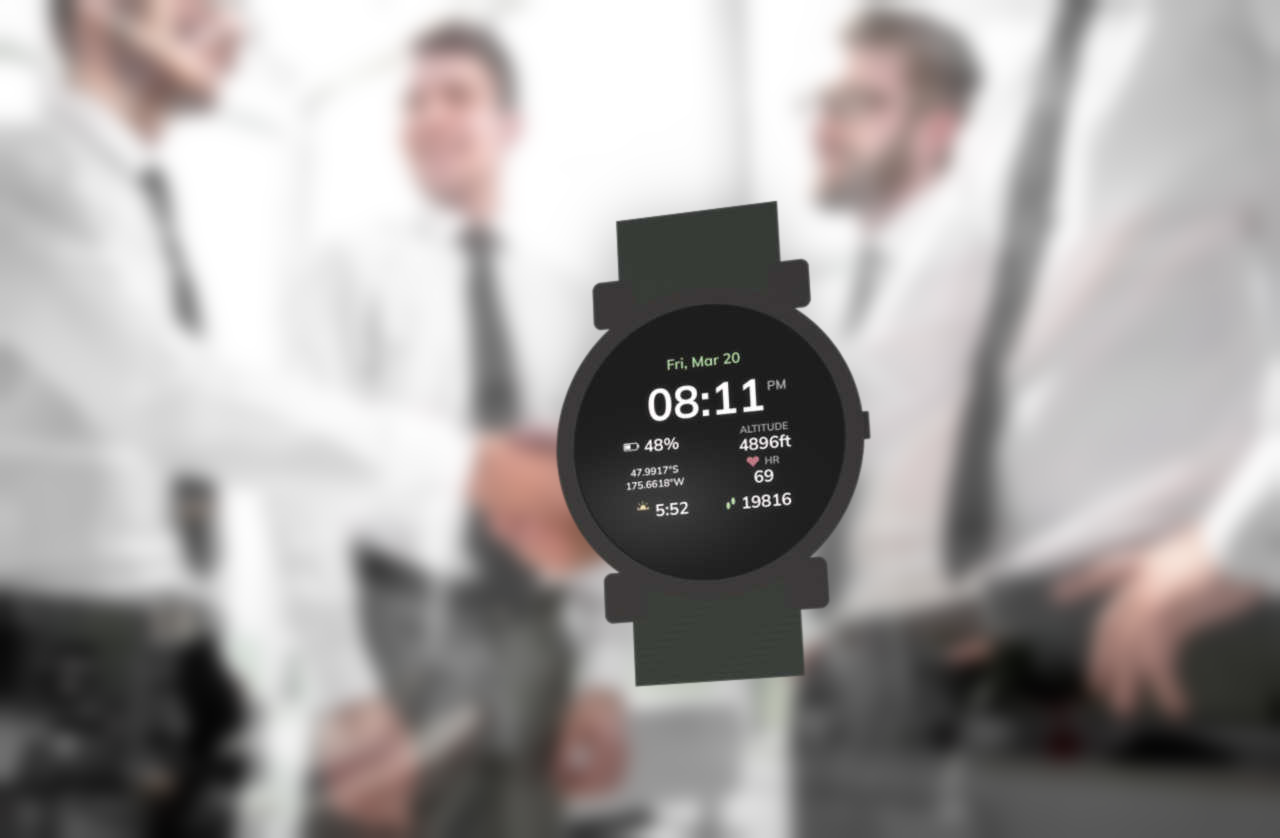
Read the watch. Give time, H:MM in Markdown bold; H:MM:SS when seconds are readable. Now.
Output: **8:11**
